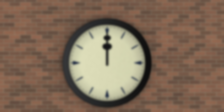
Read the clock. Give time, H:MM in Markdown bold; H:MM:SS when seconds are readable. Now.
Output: **12:00**
